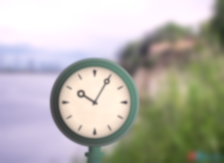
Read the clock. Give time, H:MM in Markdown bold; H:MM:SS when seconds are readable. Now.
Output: **10:05**
